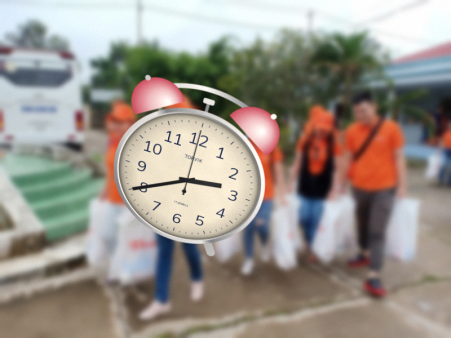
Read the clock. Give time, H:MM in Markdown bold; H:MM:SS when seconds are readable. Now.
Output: **2:40:00**
